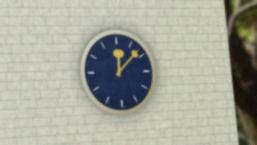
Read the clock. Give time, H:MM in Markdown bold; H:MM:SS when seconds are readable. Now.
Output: **12:08**
